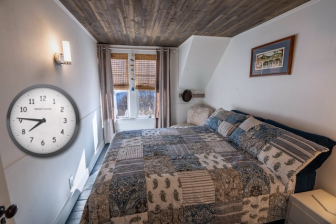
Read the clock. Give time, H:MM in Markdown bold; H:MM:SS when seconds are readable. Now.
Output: **7:46**
